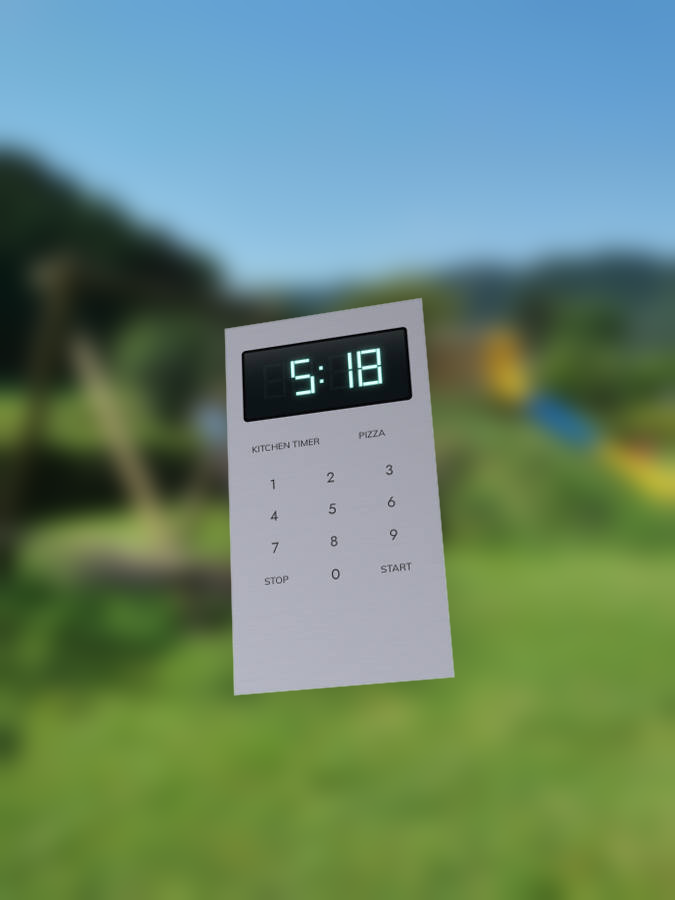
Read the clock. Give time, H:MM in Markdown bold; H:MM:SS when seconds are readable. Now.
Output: **5:18**
